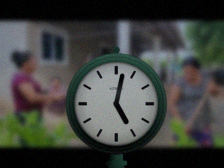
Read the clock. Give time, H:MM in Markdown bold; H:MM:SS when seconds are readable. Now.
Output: **5:02**
